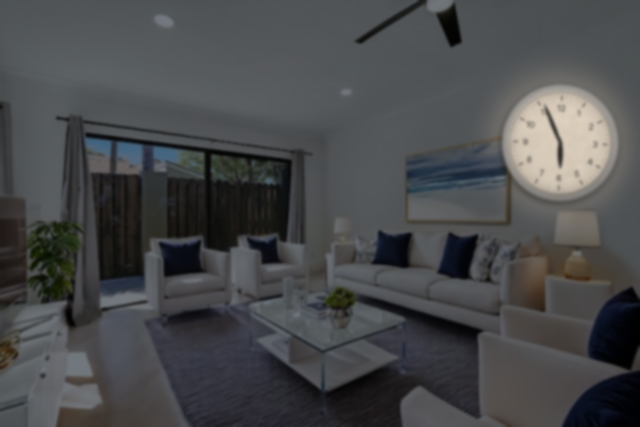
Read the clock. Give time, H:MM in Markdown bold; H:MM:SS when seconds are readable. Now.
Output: **5:56**
